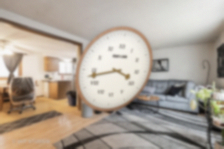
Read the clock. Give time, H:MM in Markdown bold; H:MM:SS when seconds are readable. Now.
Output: **3:43**
